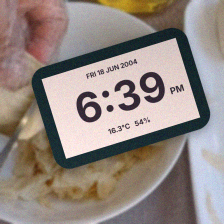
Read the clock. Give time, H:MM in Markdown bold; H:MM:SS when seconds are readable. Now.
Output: **6:39**
